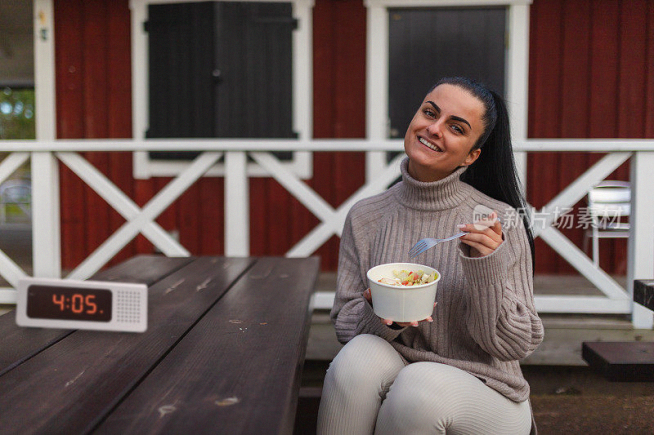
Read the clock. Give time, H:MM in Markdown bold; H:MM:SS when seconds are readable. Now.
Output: **4:05**
